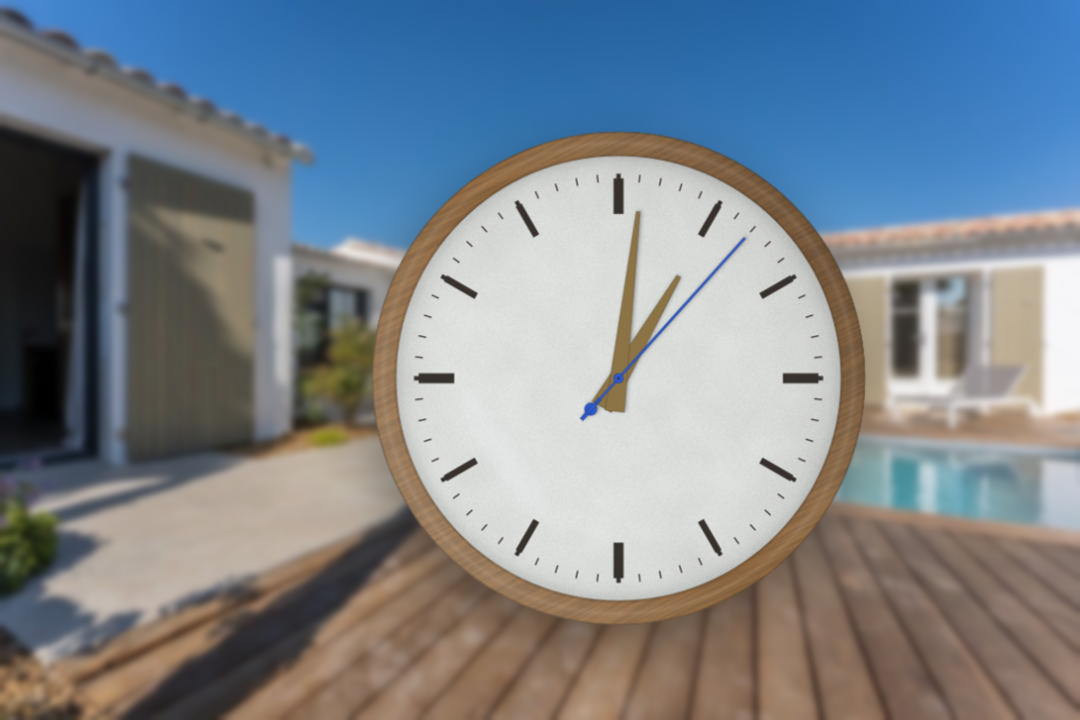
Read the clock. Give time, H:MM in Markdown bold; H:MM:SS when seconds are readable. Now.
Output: **1:01:07**
